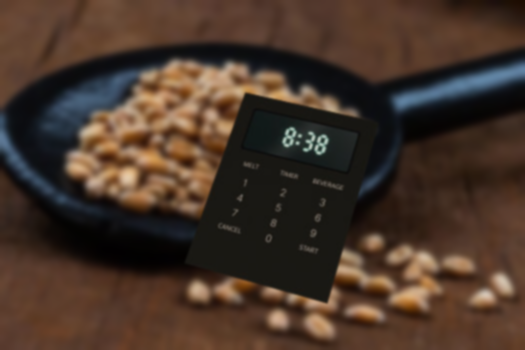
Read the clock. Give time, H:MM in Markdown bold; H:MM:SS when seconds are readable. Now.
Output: **8:38**
